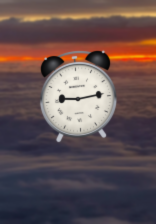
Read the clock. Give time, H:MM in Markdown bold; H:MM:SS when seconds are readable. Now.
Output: **9:14**
